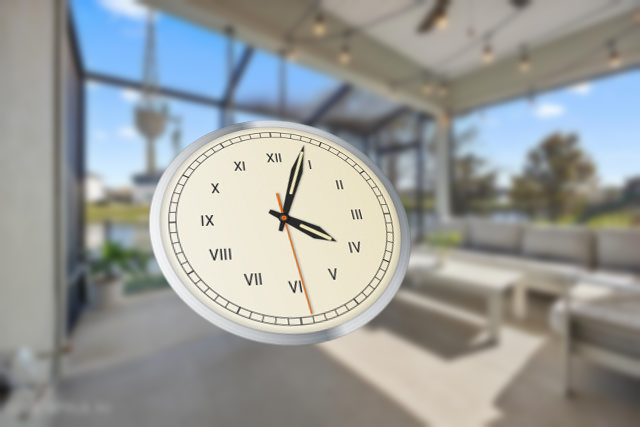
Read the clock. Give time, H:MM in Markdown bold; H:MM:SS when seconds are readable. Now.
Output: **4:03:29**
